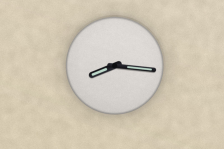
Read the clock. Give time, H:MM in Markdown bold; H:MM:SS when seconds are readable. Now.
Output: **8:16**
